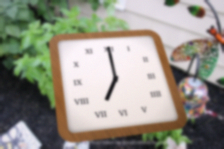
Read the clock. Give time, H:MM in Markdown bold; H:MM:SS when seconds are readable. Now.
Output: **7:00**
